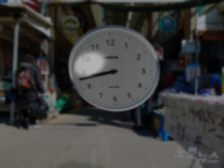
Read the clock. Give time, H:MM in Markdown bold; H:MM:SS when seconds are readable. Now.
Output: **8:43**
